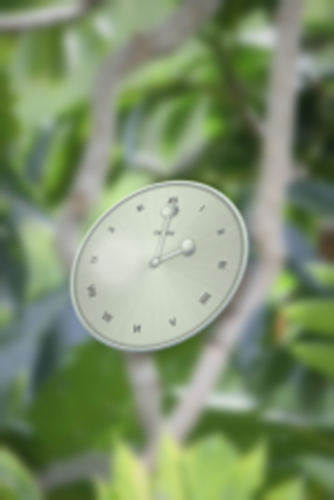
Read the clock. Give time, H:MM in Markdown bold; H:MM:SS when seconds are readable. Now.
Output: **2:00**
